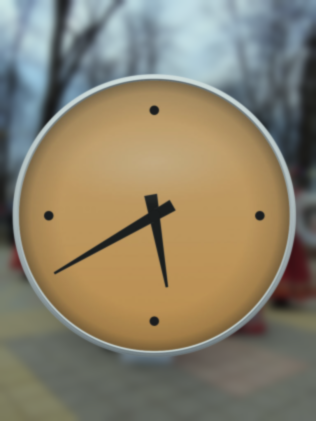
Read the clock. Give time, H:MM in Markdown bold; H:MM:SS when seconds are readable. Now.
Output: **5:40**
